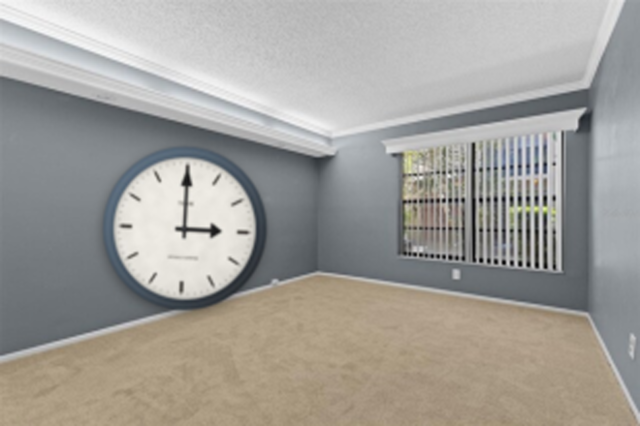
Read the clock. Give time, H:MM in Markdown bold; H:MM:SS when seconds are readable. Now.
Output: **3:00**
